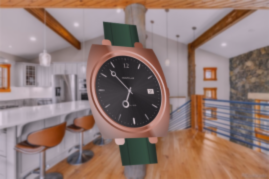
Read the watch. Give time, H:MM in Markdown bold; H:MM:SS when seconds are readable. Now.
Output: **6:53**
